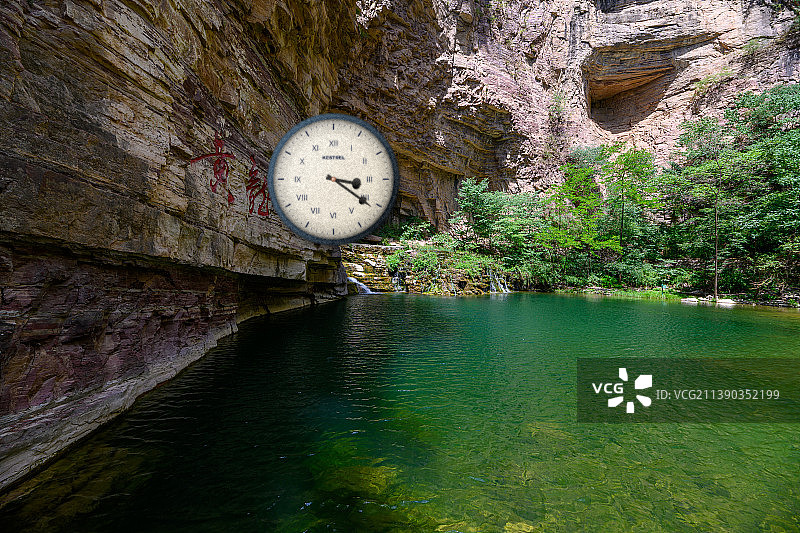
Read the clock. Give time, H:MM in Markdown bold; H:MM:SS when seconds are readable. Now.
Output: **3:21**
